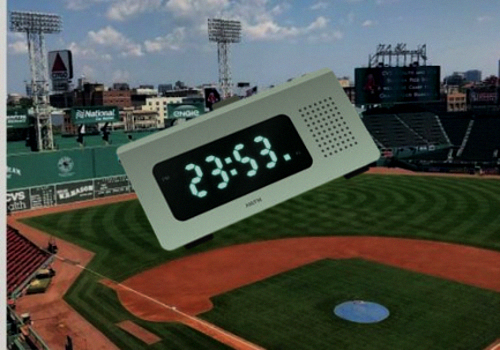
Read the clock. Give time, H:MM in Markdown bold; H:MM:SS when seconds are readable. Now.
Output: **23:53**
